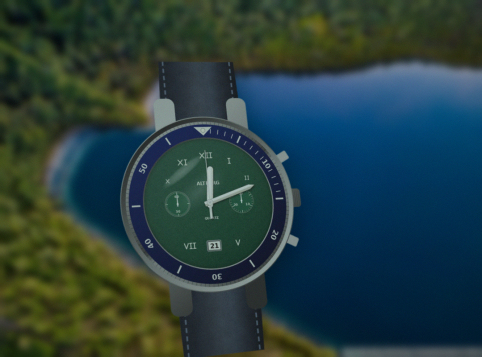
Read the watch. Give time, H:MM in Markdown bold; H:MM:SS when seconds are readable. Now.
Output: **12:12**
